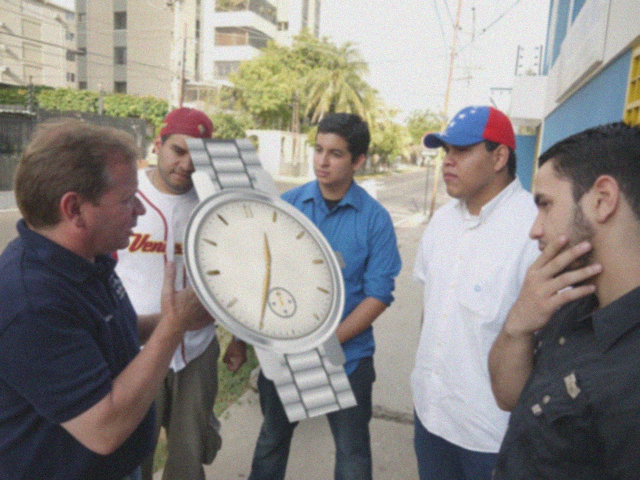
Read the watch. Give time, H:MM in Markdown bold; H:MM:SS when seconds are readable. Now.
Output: **12:35**
